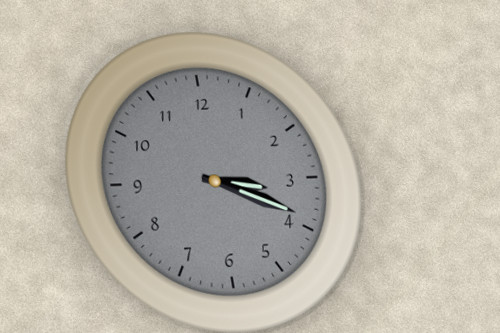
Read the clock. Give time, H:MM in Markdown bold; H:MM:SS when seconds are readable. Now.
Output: **3:19**
